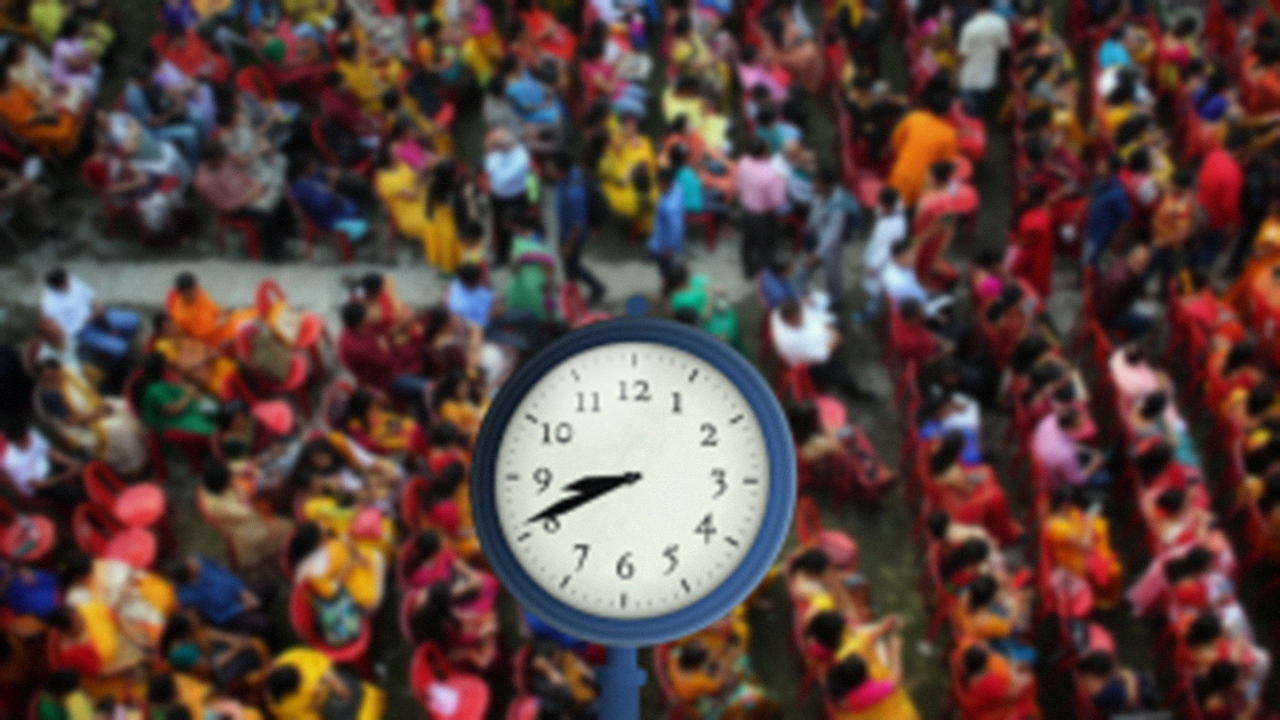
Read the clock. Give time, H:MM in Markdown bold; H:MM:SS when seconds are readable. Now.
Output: **8:41**
